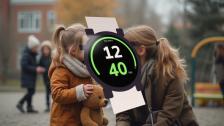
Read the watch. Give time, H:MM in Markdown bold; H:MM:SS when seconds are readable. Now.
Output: **12:40**
